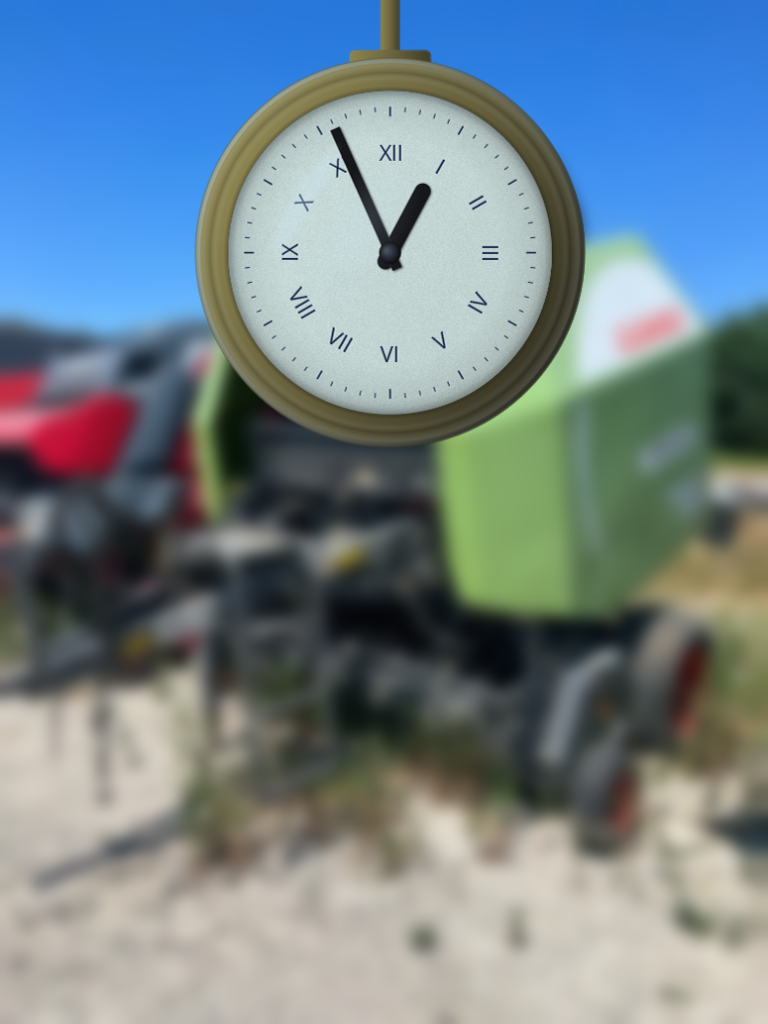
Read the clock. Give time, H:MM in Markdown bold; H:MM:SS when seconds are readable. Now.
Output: **12:56**
